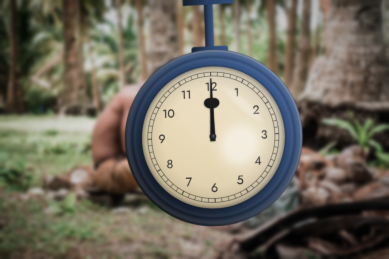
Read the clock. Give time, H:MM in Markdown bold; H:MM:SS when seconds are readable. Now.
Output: **12:00**
